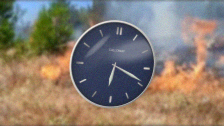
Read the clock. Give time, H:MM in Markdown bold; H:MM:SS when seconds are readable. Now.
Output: **6:19**
